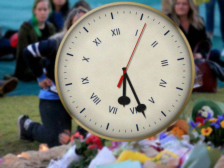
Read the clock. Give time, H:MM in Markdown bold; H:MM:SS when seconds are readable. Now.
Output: **6:28:06**
